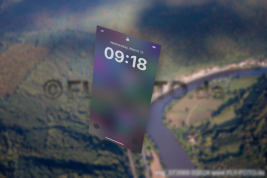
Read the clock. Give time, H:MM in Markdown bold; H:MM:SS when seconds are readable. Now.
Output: **9:18**
